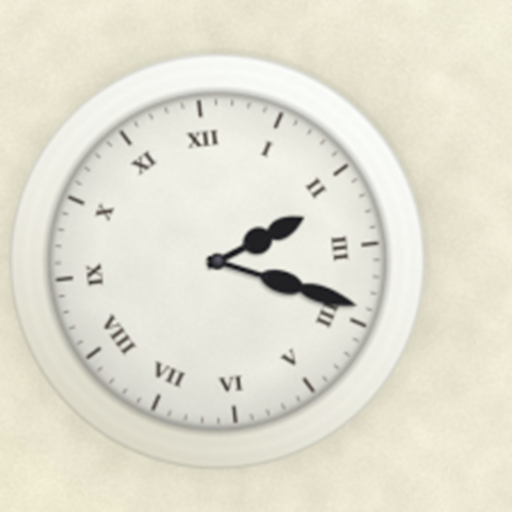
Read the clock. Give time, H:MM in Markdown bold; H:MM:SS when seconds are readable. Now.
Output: **2:19**
